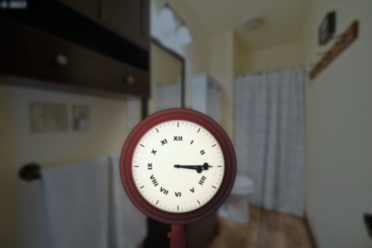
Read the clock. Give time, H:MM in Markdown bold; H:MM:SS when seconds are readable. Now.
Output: **3:15**
